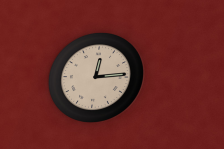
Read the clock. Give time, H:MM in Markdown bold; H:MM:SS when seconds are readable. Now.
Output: **12:14**
